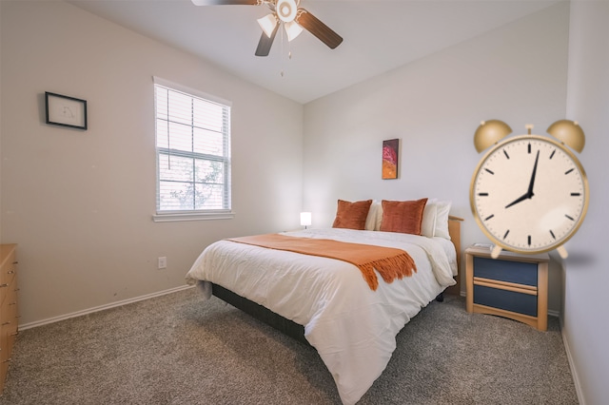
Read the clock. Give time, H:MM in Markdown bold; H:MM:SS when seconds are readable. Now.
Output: **8:02**
